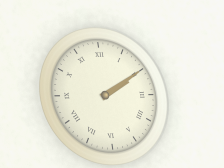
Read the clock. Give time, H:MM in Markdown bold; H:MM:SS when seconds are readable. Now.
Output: **2:10**
